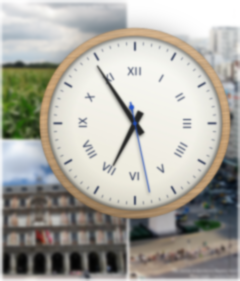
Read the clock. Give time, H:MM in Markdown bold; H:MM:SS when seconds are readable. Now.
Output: **6:54:28**
